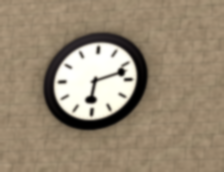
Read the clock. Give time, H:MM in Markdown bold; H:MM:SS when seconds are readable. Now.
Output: **6:12**
